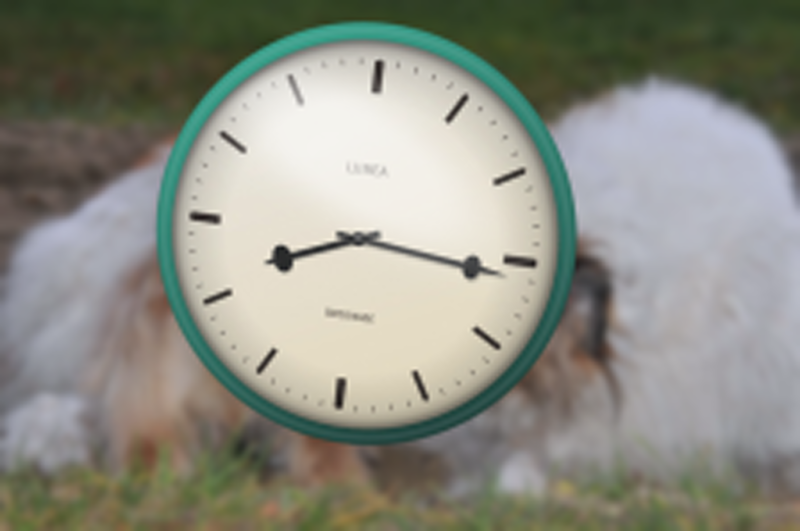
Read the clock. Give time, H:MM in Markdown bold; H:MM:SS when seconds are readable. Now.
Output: **8:16**
